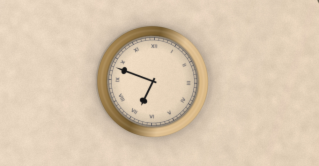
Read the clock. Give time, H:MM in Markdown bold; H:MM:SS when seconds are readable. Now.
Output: **6:48**
